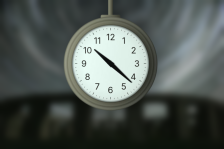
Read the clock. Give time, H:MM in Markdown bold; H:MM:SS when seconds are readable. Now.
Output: **10:22**
